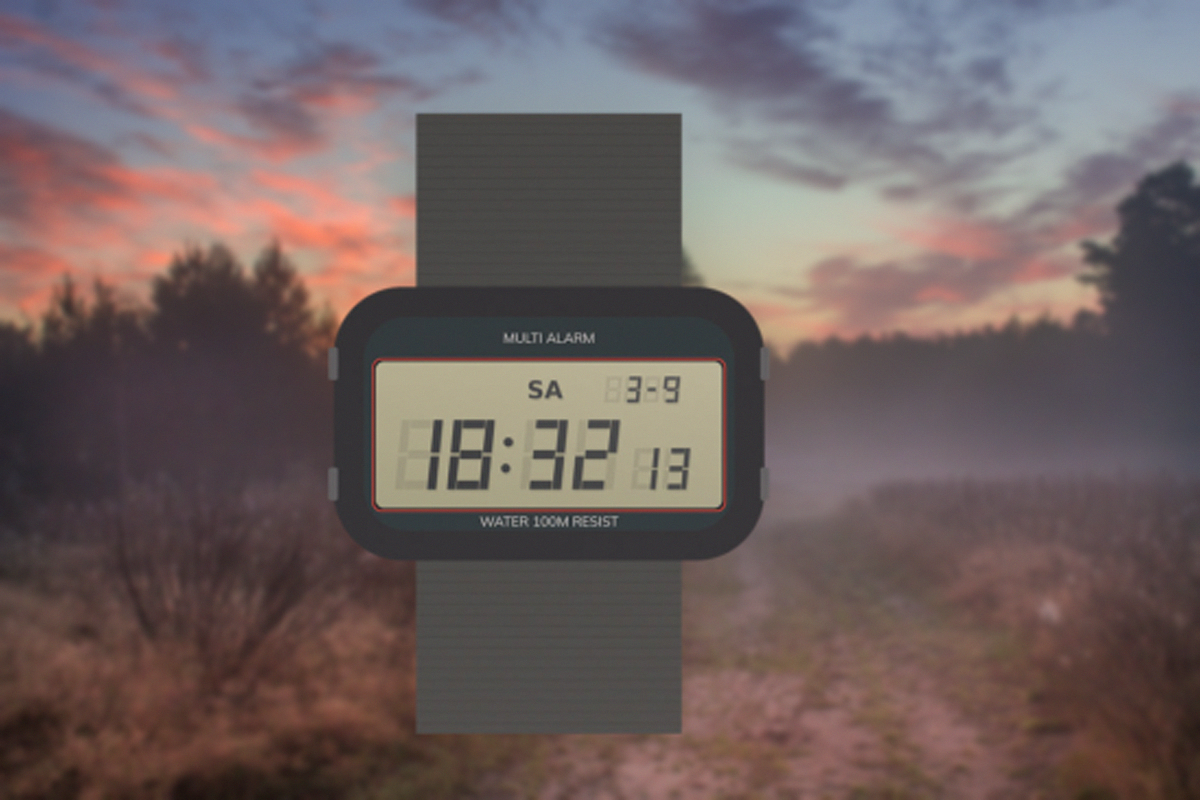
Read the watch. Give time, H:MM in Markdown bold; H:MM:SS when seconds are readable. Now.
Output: **18:32:13**
